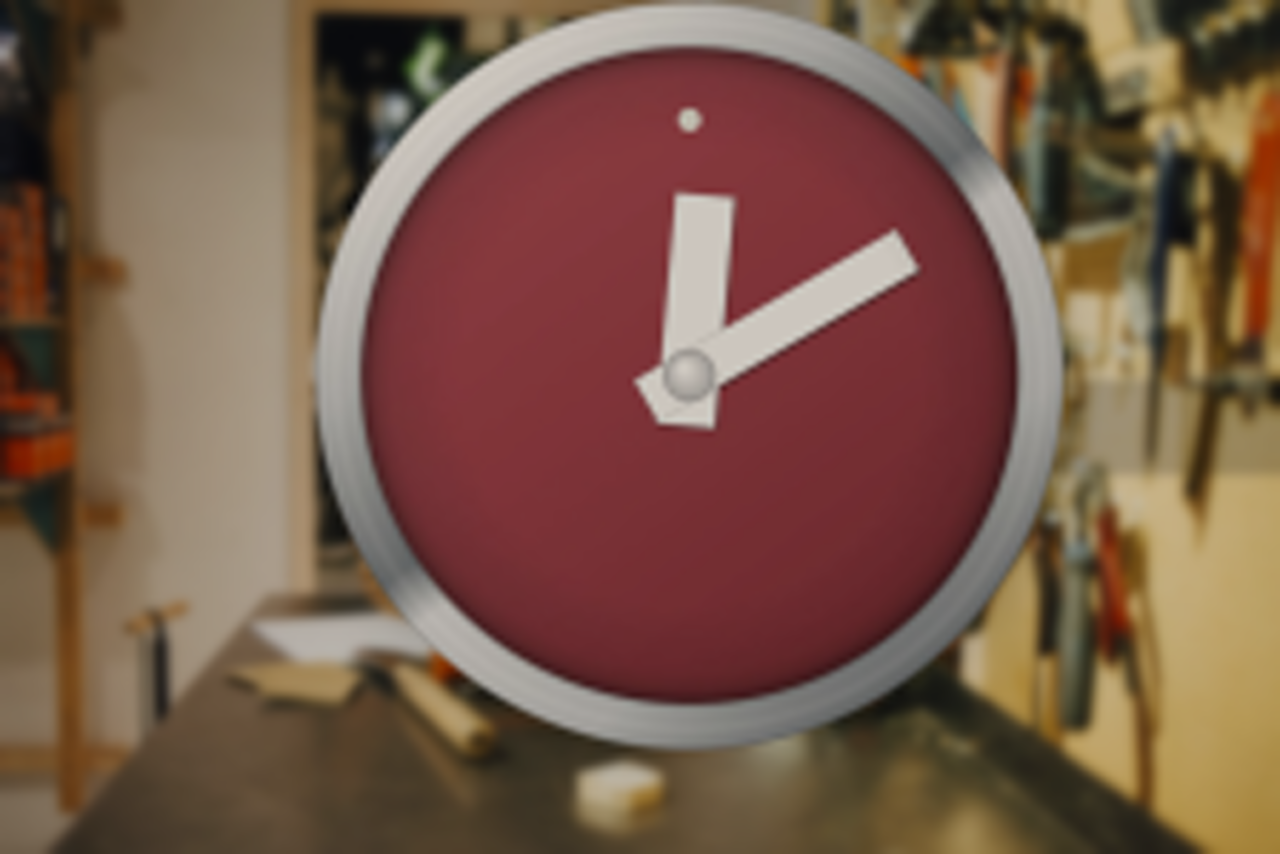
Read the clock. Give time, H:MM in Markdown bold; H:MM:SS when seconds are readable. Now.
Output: **12:10**
